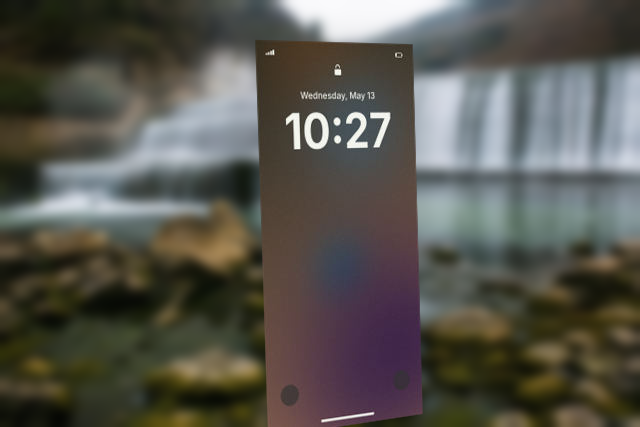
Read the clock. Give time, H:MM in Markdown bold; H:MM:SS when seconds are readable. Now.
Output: **10:27**
